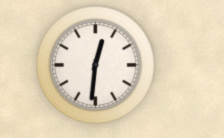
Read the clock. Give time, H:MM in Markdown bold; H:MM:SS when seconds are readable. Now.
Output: **12:31**
